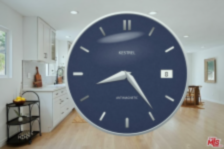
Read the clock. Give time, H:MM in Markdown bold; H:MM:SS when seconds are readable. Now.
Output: **8:24**
